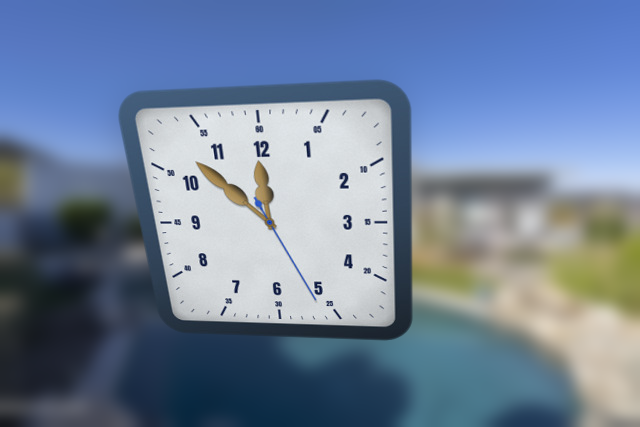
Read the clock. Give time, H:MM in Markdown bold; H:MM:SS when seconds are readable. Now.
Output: **11:52:26**
